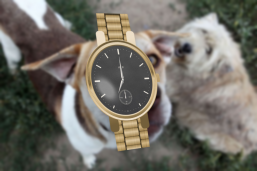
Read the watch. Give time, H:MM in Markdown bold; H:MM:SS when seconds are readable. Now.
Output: **7:00**
